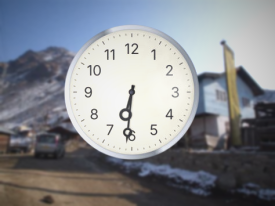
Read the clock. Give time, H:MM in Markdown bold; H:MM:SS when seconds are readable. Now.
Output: **6:31**
